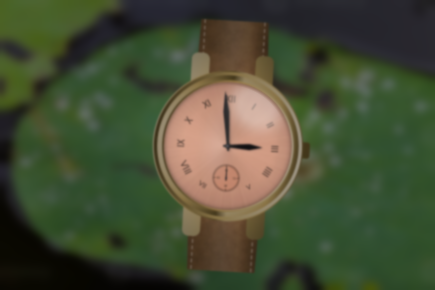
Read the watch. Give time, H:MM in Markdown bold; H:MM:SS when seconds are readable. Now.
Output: **2:59**
